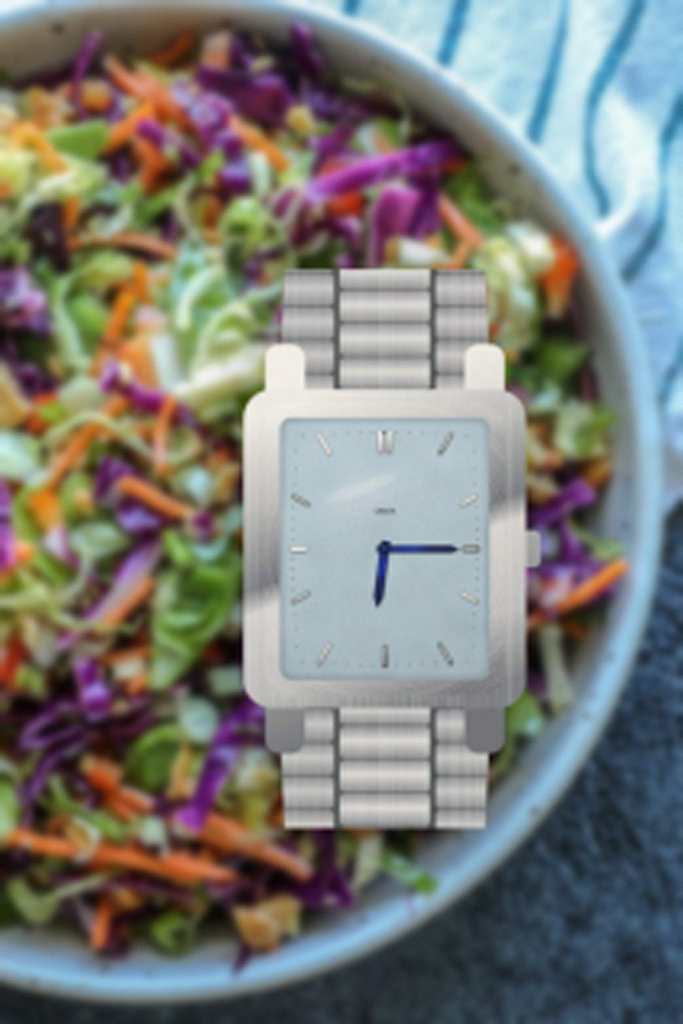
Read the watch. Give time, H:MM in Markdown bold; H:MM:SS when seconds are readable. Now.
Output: **6:15**
